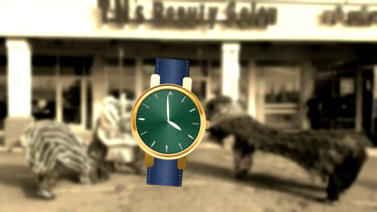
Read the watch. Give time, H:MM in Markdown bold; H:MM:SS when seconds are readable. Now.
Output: **3:59**
